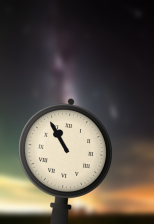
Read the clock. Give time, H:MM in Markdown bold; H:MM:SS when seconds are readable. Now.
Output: **10:54**
